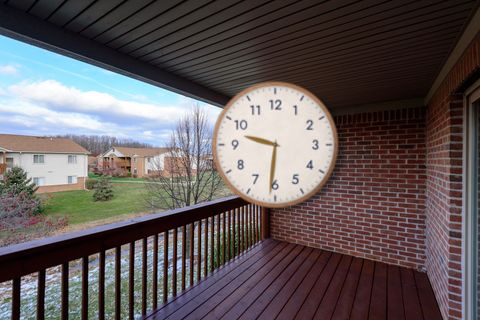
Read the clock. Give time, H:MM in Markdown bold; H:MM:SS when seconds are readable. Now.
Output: **9:31**
